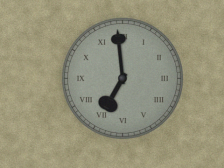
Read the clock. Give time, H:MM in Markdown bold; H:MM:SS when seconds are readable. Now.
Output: **6:59**
